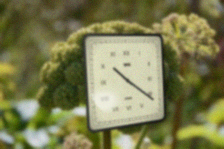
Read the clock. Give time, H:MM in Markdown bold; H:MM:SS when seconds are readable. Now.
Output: **10:21**
